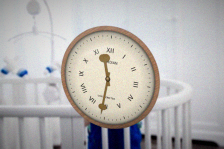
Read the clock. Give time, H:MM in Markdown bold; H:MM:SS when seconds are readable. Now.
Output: **11:31**
